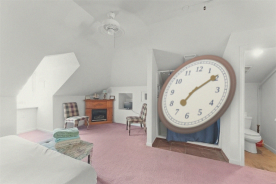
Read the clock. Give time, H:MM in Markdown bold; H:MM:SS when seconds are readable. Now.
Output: **7:09**
